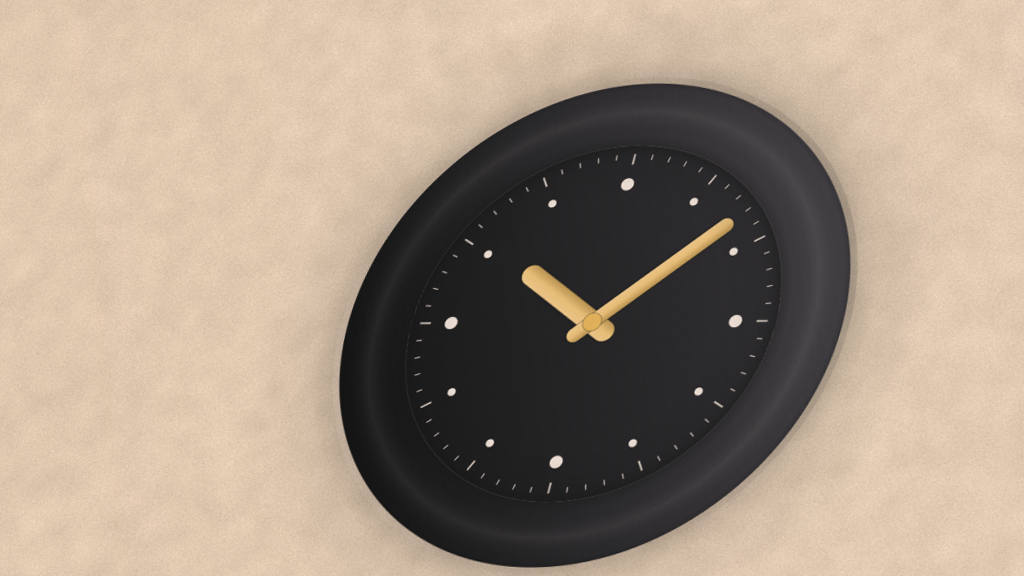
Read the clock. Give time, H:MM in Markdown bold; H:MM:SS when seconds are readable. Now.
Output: **10:08**
